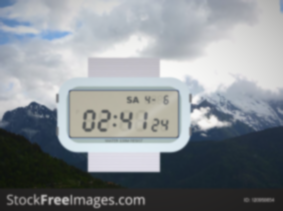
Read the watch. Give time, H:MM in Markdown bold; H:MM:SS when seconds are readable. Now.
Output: **2:41:24**
